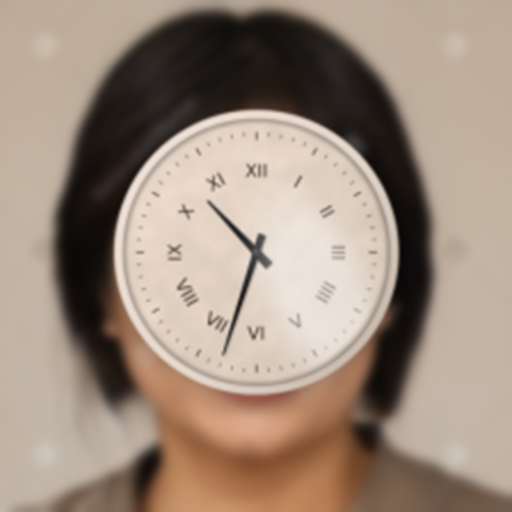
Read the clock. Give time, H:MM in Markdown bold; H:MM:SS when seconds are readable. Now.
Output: **10:33**
